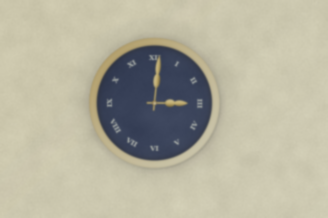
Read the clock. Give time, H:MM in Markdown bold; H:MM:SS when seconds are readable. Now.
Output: **3:01**
